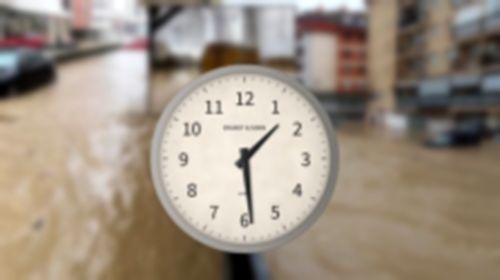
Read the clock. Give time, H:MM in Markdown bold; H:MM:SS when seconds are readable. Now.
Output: **1:29**
